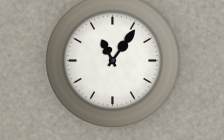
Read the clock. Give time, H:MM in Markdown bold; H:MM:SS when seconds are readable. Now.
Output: **11:06**
